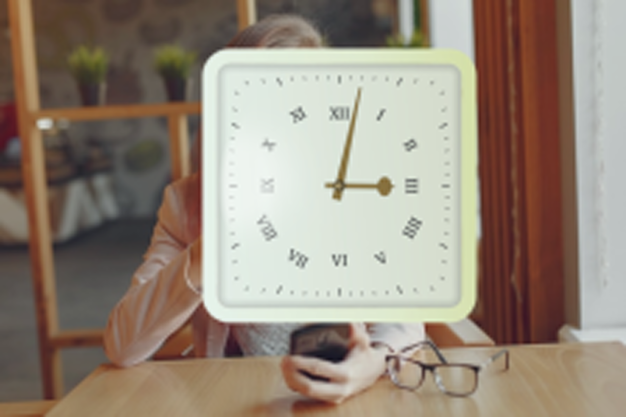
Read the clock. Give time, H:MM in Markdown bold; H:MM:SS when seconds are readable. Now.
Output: **3:02**
